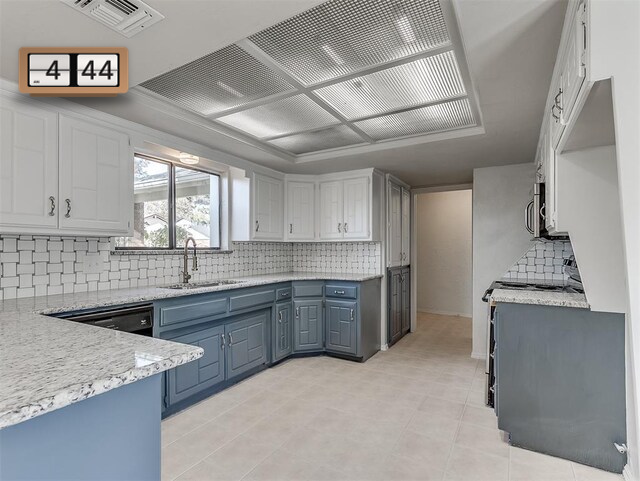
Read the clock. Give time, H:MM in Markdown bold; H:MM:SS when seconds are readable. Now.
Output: **4:44**
